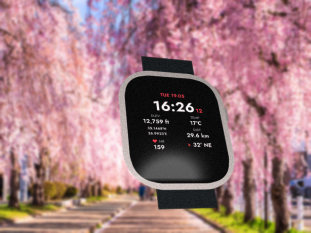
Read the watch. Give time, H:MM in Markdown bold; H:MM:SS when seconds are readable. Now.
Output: **16:26**
